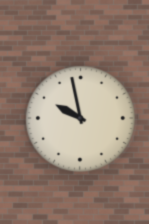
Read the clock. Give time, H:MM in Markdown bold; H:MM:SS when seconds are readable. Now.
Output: **9:58**
